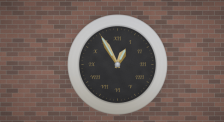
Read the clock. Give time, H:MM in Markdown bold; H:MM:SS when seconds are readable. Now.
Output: **12:55**
